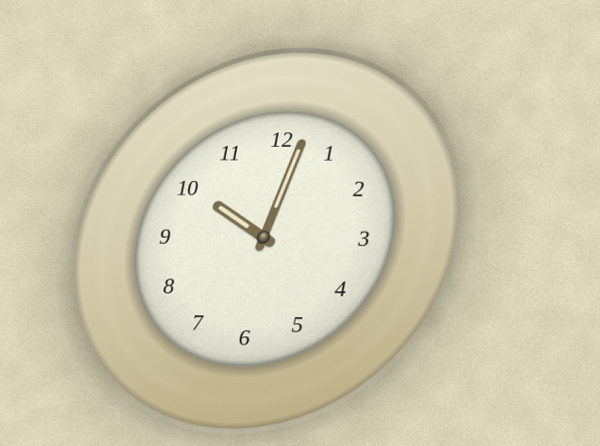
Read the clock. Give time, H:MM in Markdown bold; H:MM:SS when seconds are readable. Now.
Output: **10:02**
